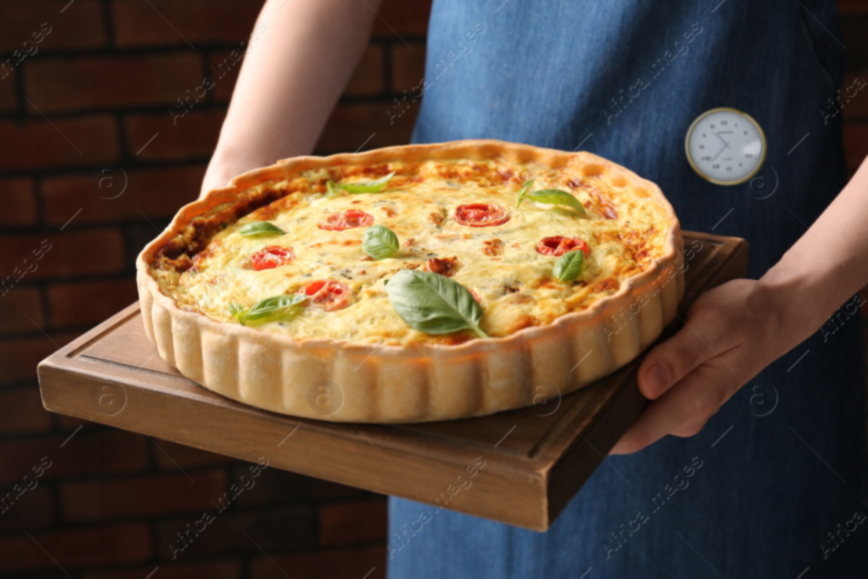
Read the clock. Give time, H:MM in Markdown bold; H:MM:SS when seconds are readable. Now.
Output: **10:38**
